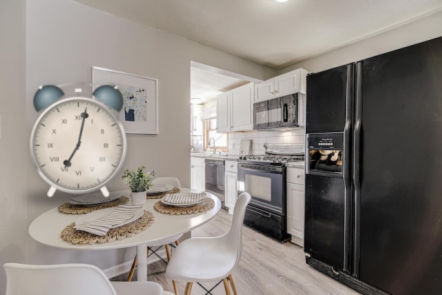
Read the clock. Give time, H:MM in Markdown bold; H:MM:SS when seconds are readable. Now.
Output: **7:02**
